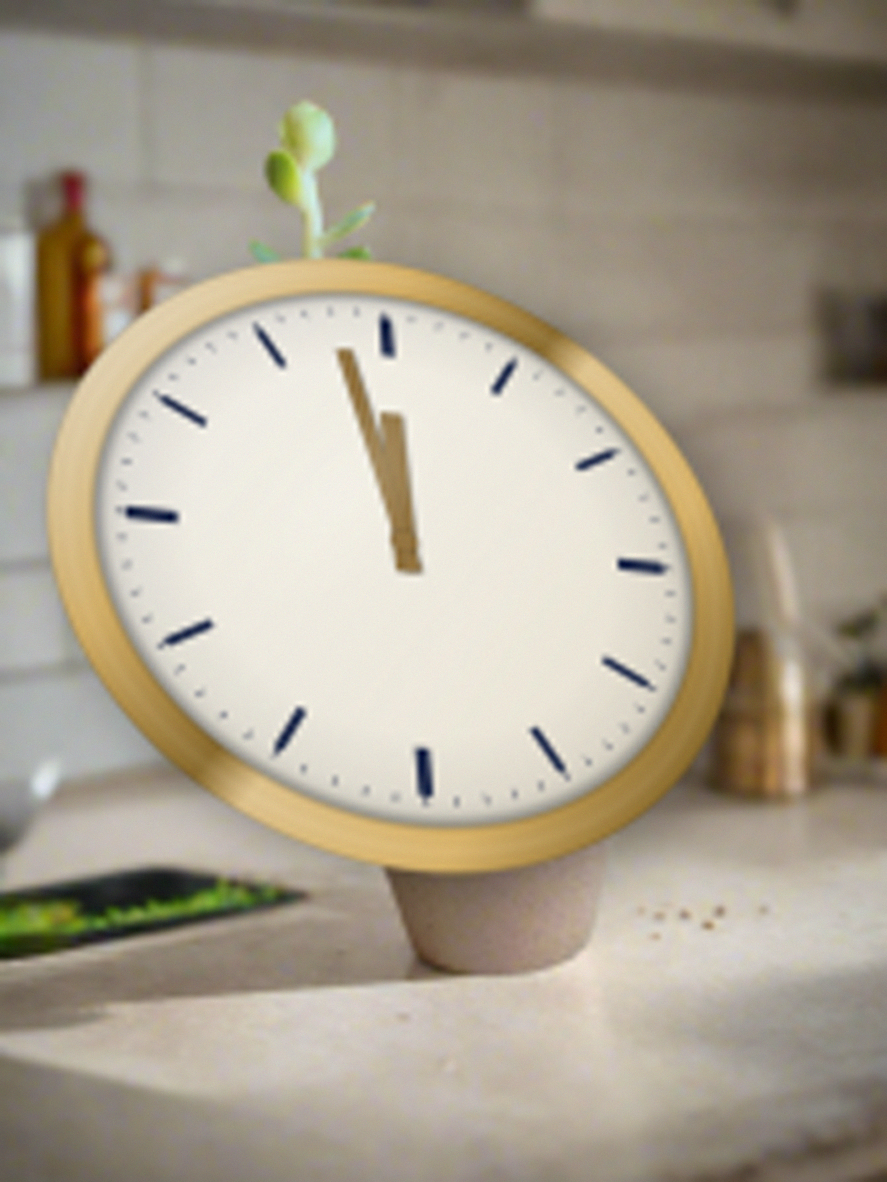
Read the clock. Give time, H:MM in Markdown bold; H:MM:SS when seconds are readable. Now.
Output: **11:58**
